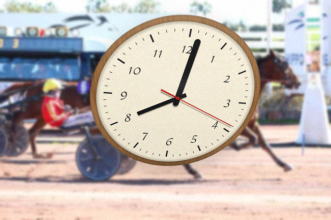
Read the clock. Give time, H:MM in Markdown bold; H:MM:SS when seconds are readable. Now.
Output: **8:01:19**
